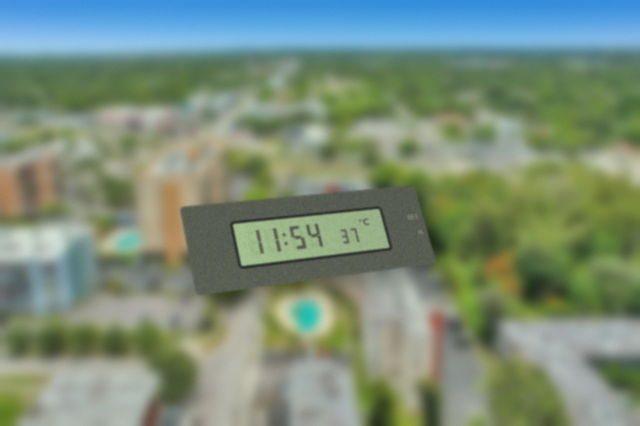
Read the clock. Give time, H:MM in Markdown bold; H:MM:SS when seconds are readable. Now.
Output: **11:54**
